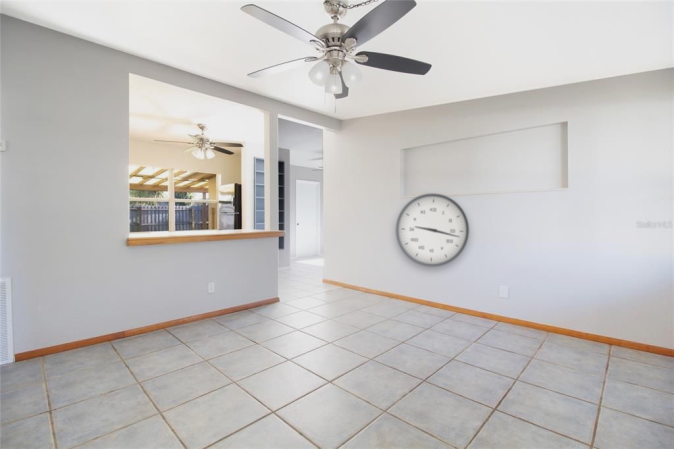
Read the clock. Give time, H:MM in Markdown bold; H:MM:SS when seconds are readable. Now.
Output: **9:17**
